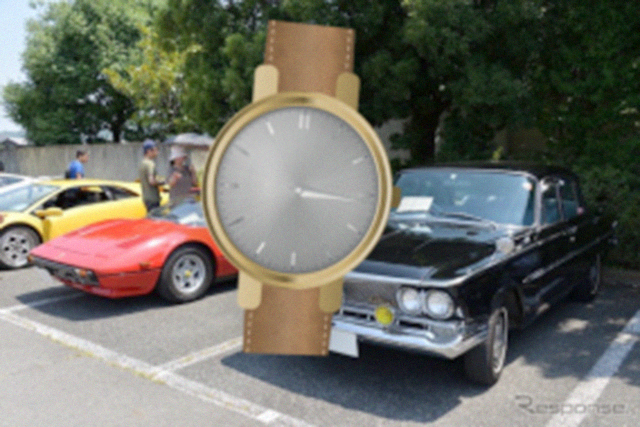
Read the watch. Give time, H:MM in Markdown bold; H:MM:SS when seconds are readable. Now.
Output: **3:16**
